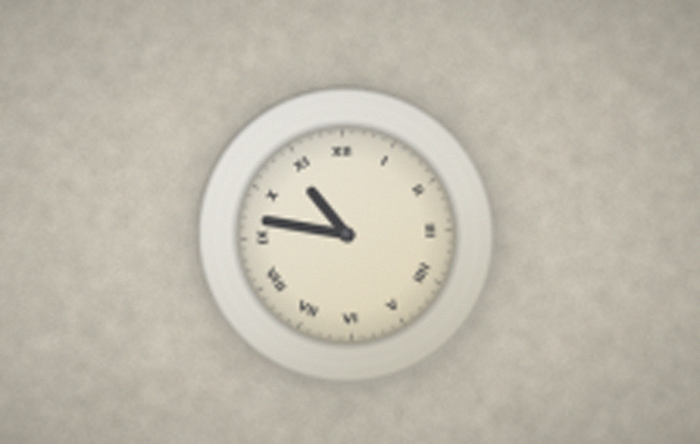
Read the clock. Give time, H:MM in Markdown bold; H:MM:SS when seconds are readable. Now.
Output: **10:47**
